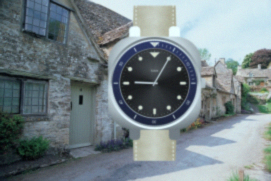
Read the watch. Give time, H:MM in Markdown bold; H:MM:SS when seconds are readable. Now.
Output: **9:05**
